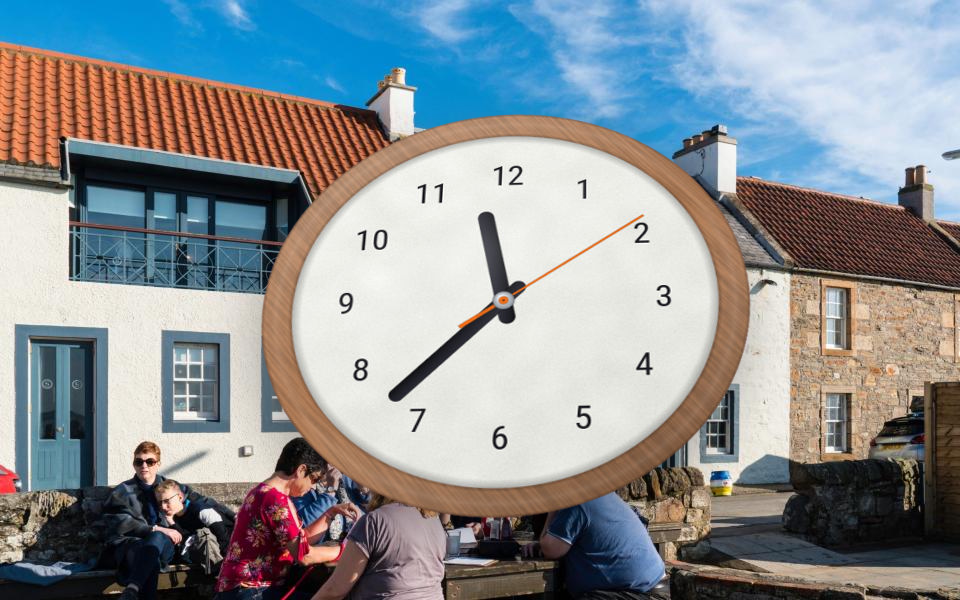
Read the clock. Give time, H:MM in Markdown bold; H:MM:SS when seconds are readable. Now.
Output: **11:37:09**
